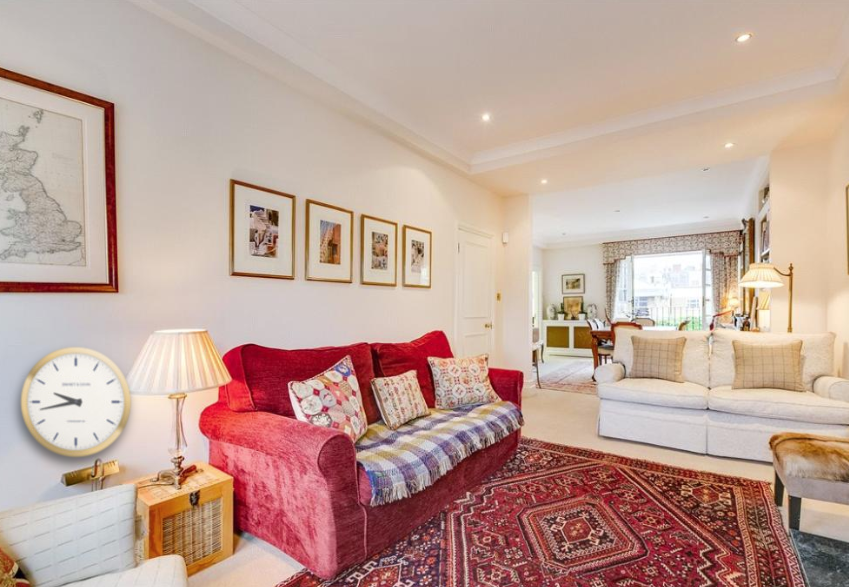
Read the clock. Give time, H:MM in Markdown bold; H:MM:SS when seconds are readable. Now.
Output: **9:43**
